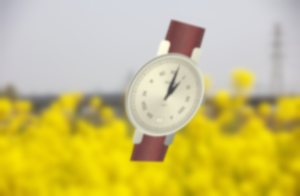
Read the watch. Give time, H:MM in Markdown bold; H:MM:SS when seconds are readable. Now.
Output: **1:01**
